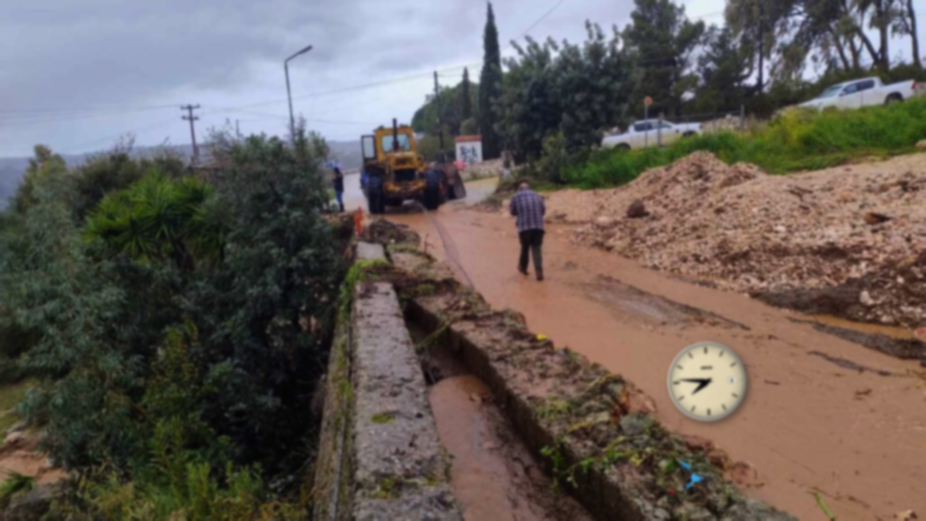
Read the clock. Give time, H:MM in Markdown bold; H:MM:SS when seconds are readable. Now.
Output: **7:46**
